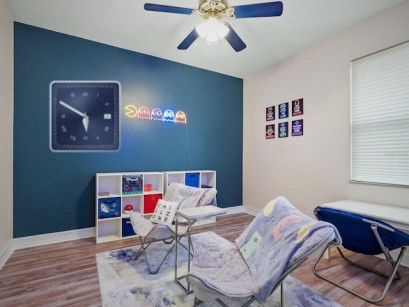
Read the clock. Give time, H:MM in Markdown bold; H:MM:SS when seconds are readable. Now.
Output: **5:50**
